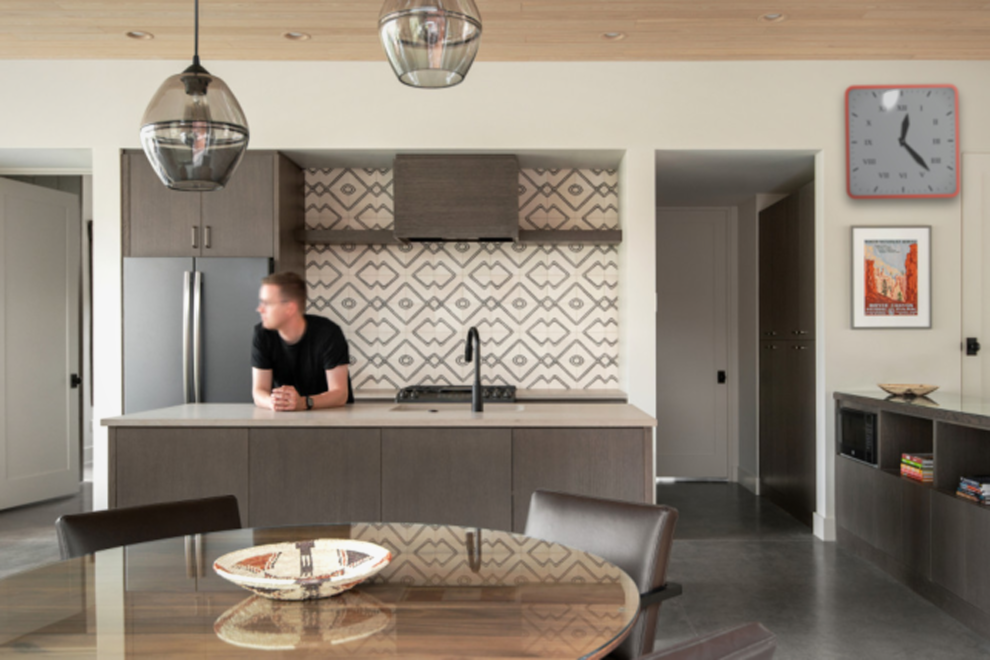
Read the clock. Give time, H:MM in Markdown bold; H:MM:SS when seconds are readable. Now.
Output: **12:23**
